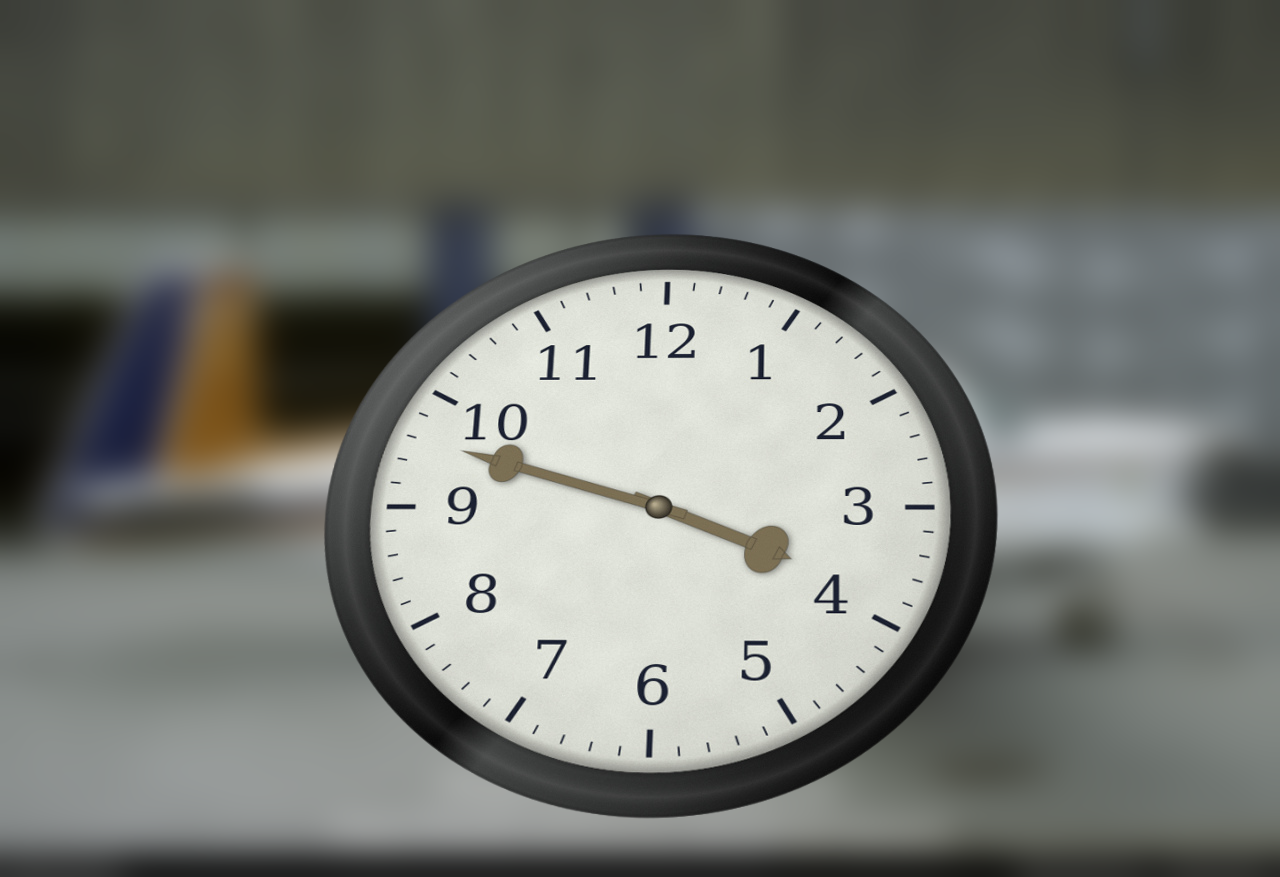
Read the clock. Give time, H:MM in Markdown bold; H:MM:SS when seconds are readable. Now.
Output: **3:48**
